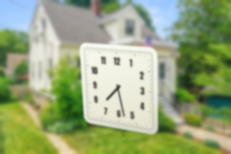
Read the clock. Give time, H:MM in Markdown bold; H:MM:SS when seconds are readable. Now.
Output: **7:28**
